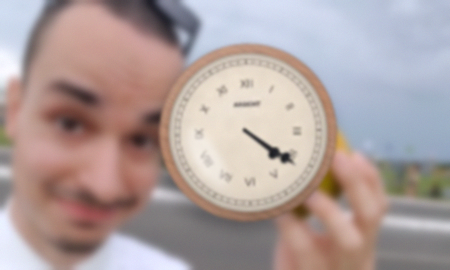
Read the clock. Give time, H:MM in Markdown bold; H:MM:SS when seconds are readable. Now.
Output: **4:21**
